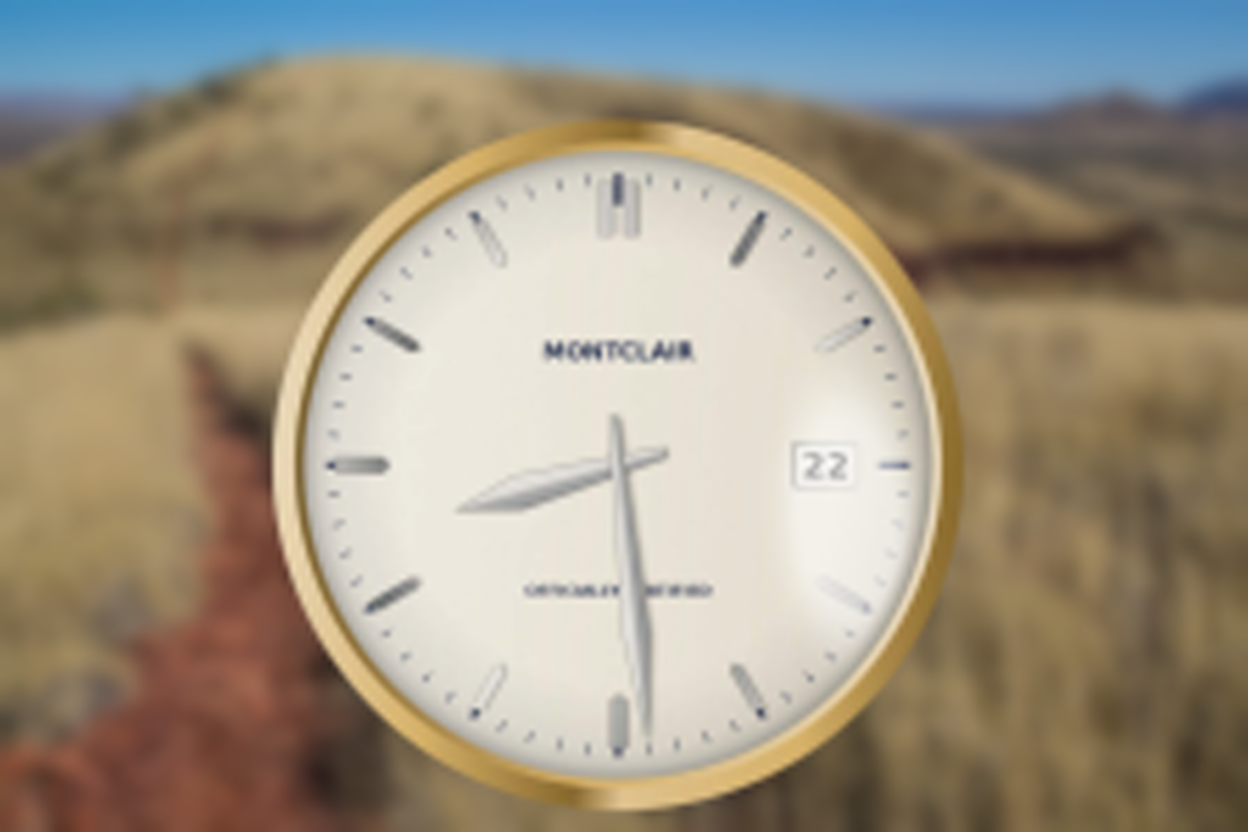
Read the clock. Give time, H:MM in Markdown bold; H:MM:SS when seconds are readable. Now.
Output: **8:29**
